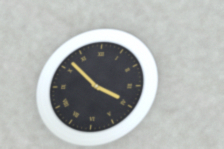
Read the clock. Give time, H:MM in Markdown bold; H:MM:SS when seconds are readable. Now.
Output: **3:52**
